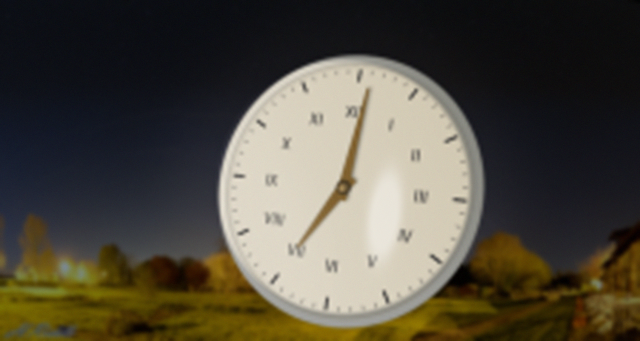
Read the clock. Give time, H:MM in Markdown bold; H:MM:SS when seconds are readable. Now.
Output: **7:01**
